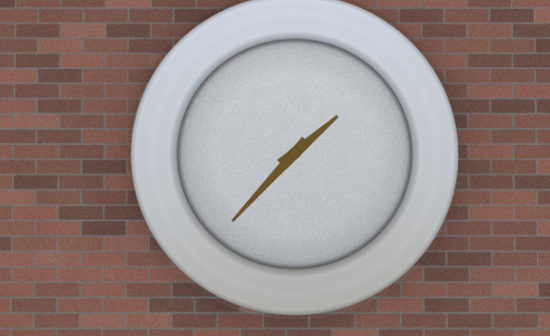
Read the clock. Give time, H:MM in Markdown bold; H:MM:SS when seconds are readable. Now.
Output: **1:37**
